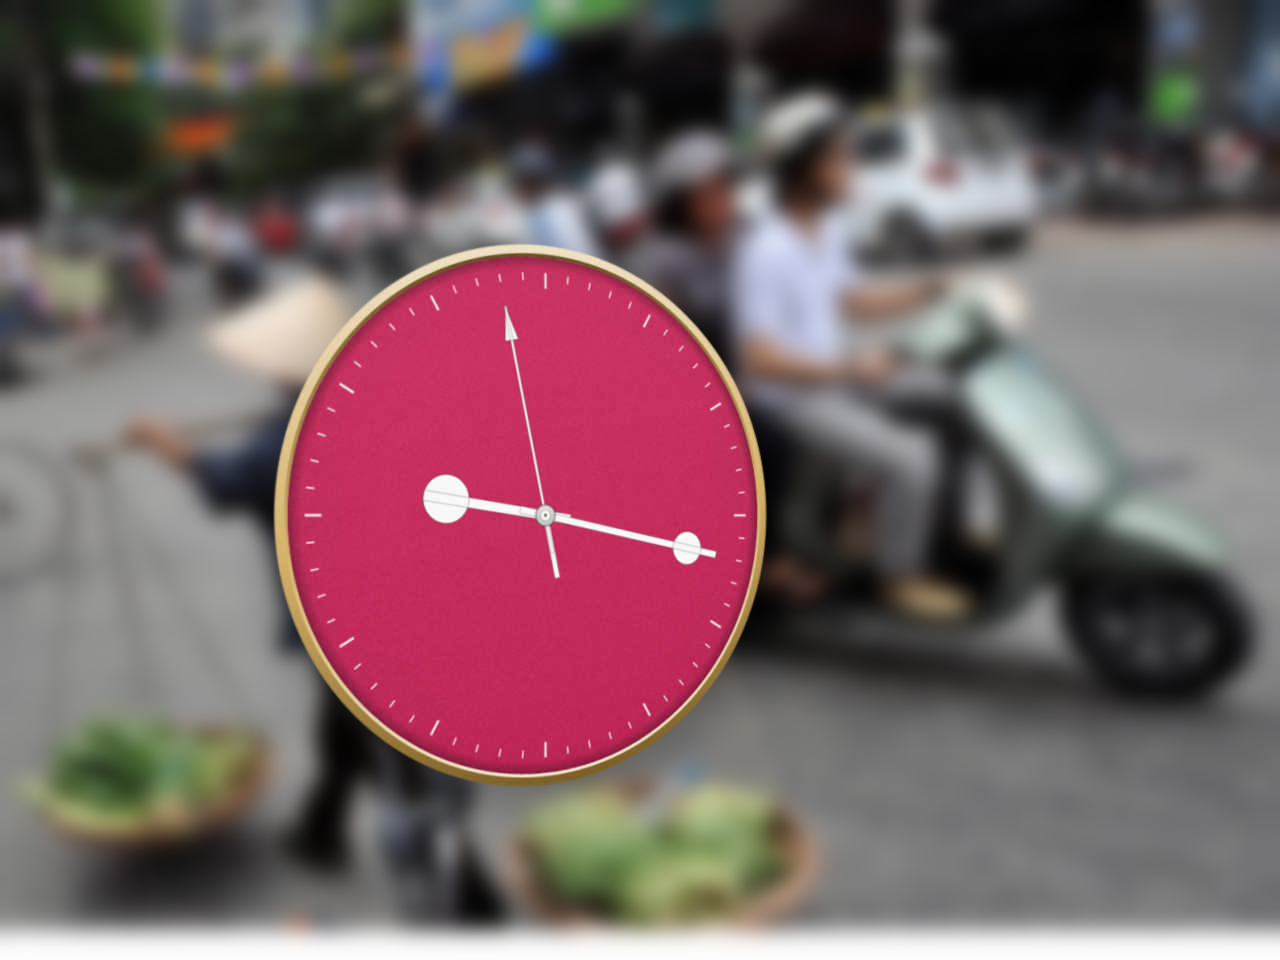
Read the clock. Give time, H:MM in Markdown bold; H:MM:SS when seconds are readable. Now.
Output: **9:16:58**
